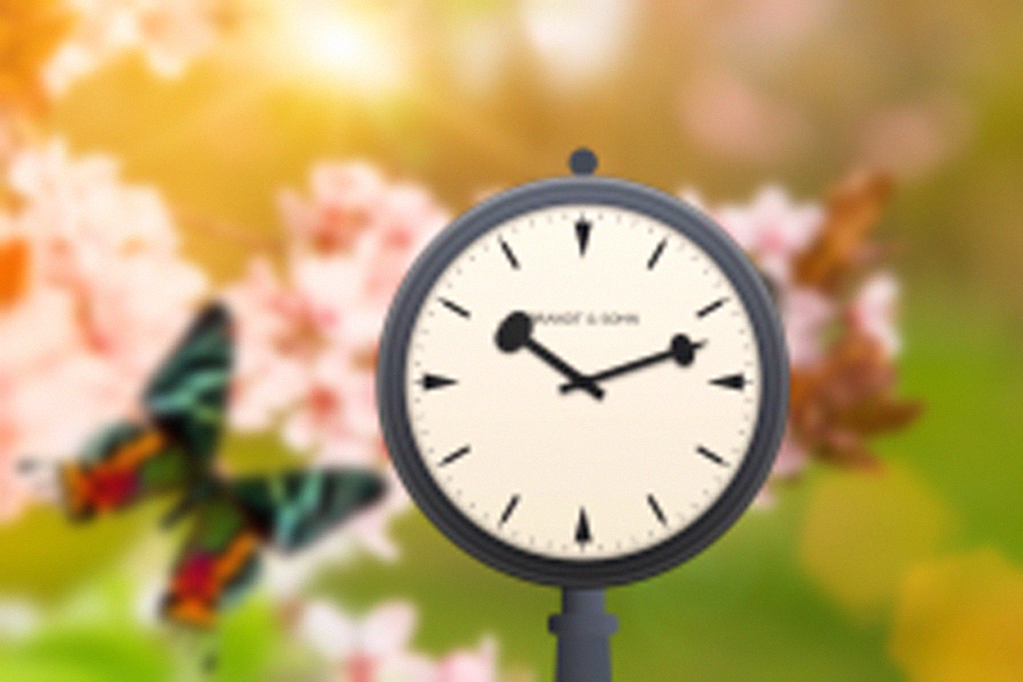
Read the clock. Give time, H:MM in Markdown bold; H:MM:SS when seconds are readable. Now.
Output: **10:12**
